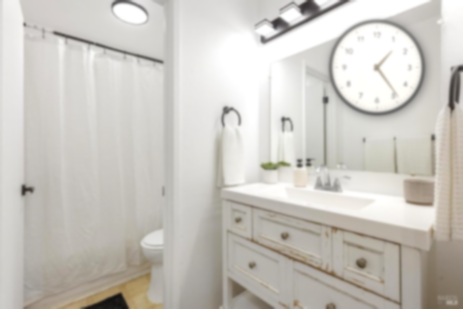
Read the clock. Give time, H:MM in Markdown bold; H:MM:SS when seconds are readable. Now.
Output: **1:24**
